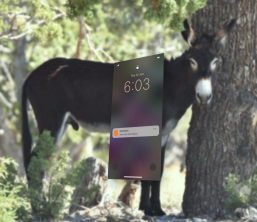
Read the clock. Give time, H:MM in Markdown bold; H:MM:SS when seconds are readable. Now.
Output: **6:03**
